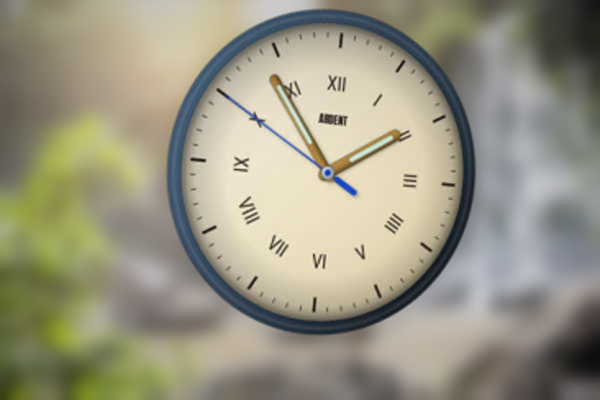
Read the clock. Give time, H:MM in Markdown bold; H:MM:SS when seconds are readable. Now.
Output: **1:53:50**
